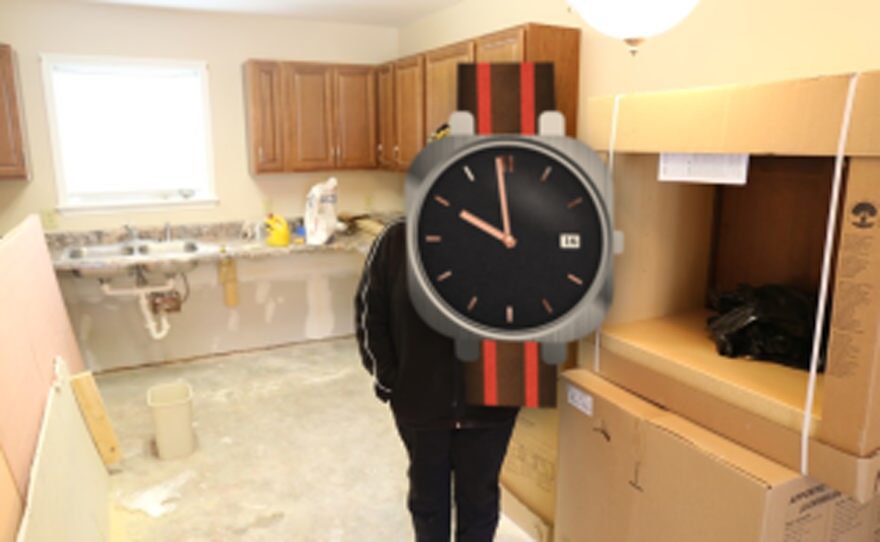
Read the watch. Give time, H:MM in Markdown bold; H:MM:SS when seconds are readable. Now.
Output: **9:59**
